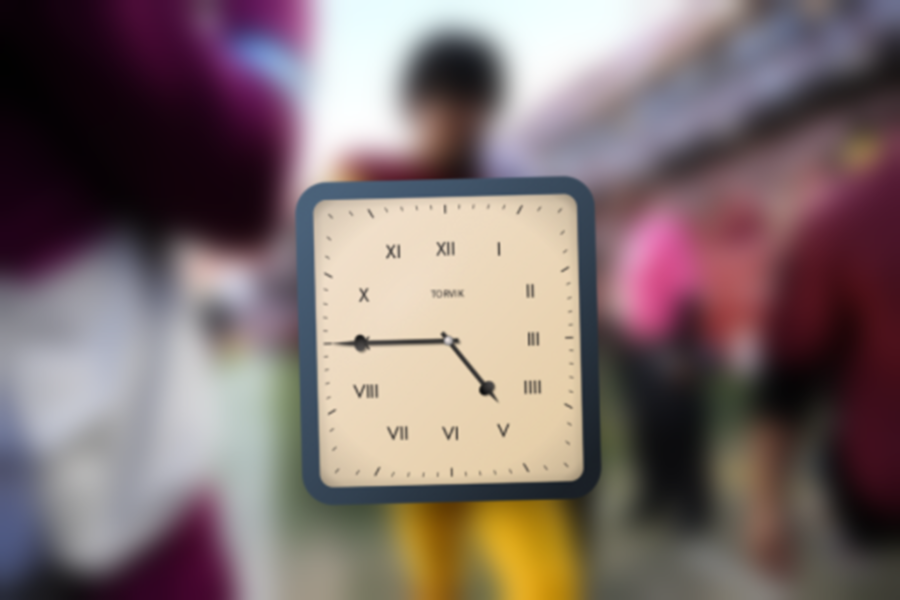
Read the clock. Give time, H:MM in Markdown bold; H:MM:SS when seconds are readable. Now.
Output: **4:45**
